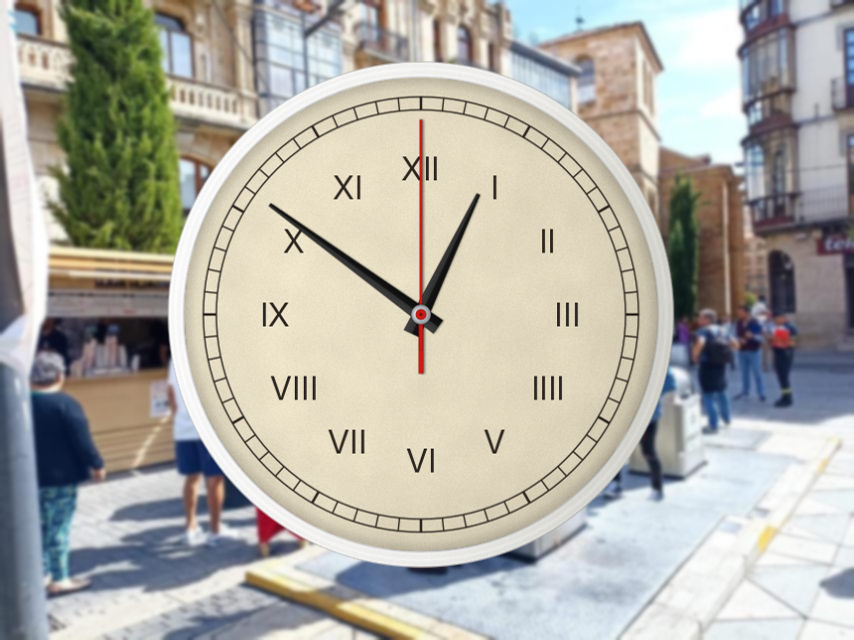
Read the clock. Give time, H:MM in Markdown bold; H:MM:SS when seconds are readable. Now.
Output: **12:51:00**
